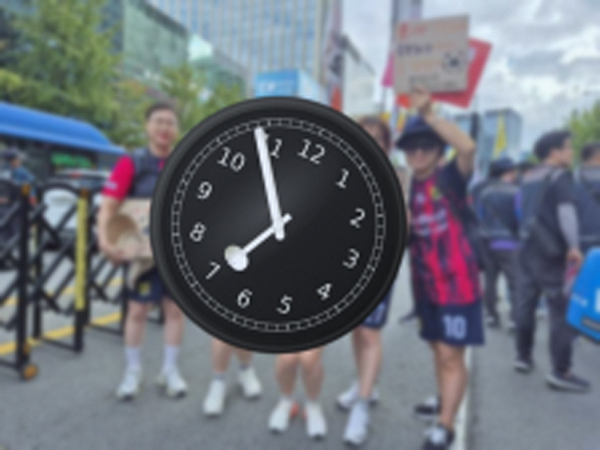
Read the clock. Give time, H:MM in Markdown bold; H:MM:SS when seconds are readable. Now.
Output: **6:54**
